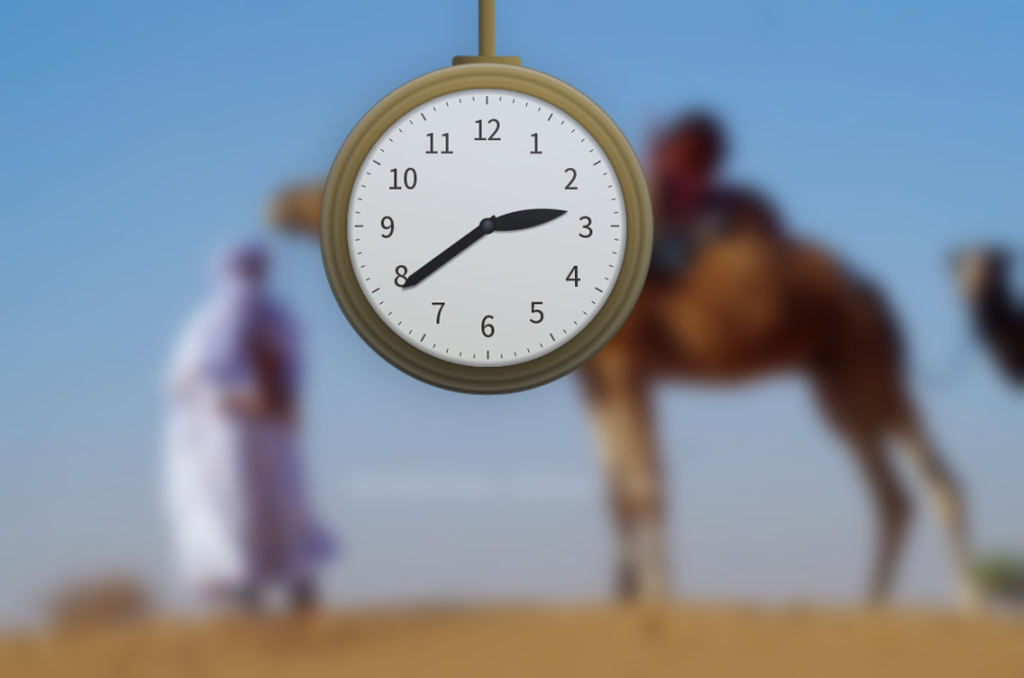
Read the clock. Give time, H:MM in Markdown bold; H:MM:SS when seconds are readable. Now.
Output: **2:39**
